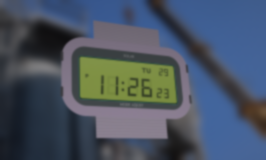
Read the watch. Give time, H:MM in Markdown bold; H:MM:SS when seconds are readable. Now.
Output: **11:26**
